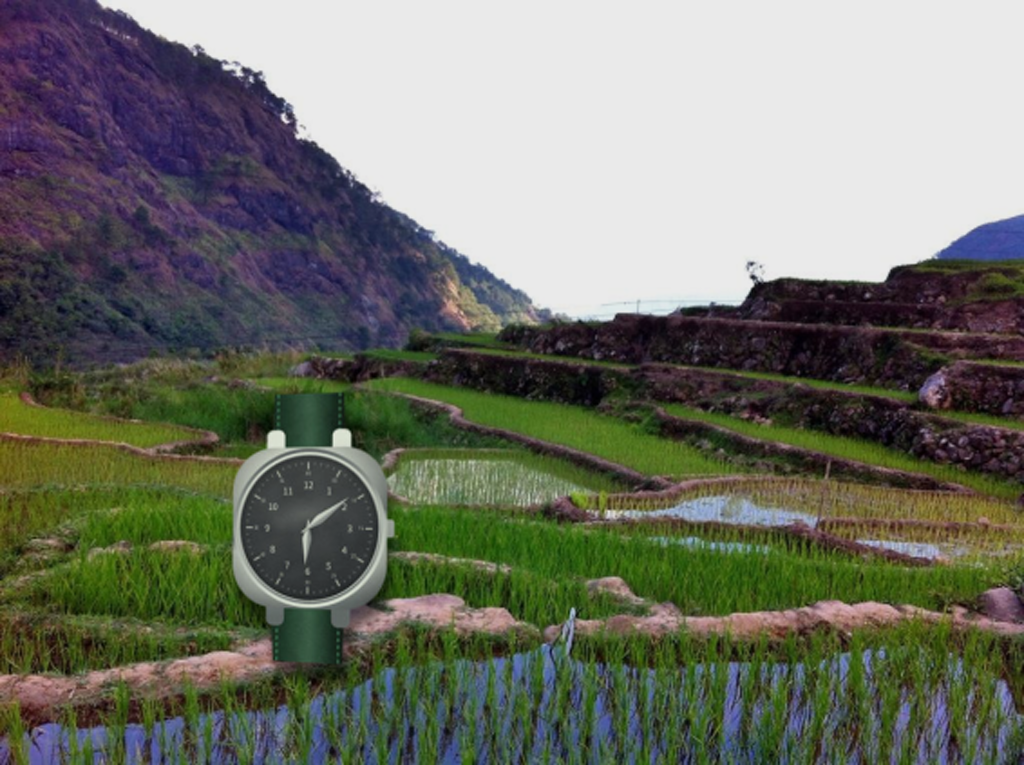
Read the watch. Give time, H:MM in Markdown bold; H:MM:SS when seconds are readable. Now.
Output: **6:09**
